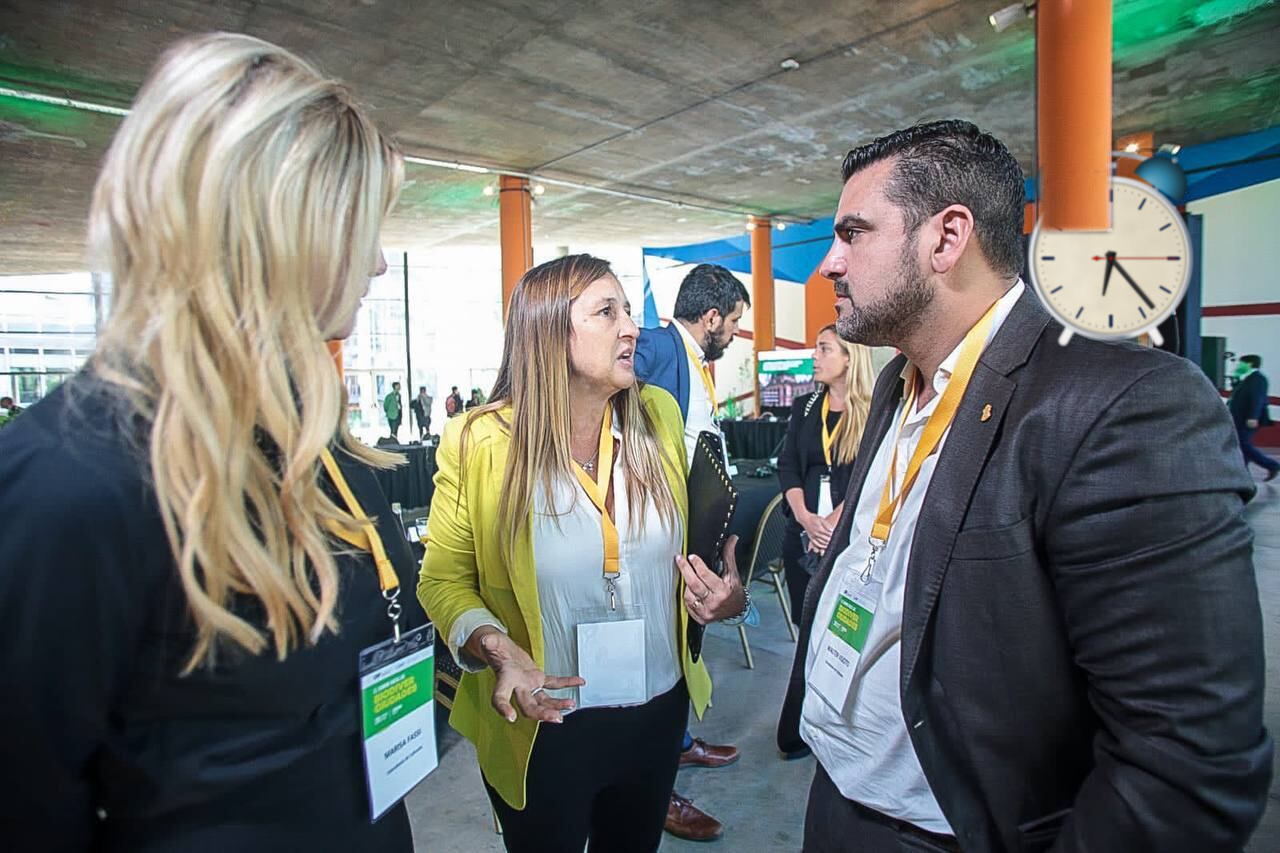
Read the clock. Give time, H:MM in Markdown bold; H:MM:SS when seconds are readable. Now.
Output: **6:23:15**
